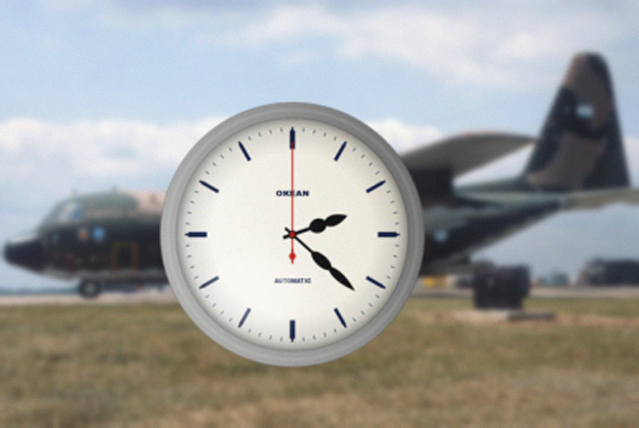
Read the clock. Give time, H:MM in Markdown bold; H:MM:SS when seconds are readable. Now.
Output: **2:22:00**
